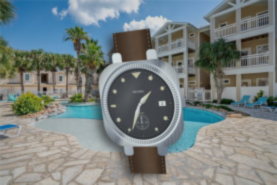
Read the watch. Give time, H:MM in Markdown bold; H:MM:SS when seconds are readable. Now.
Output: **1:34**
